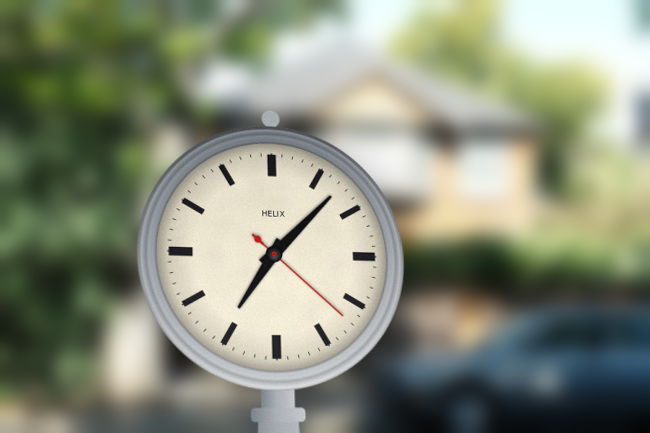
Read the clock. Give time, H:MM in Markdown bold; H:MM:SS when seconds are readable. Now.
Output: **7:07:22**
